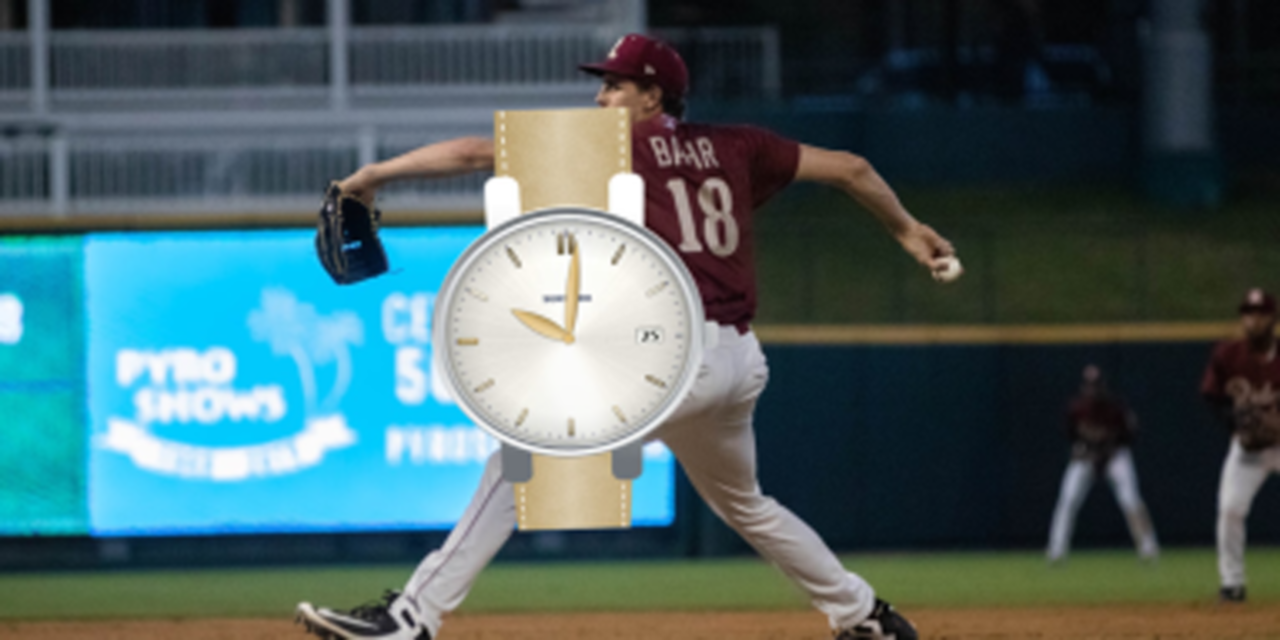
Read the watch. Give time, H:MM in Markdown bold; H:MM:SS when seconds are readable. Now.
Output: **10:01**
